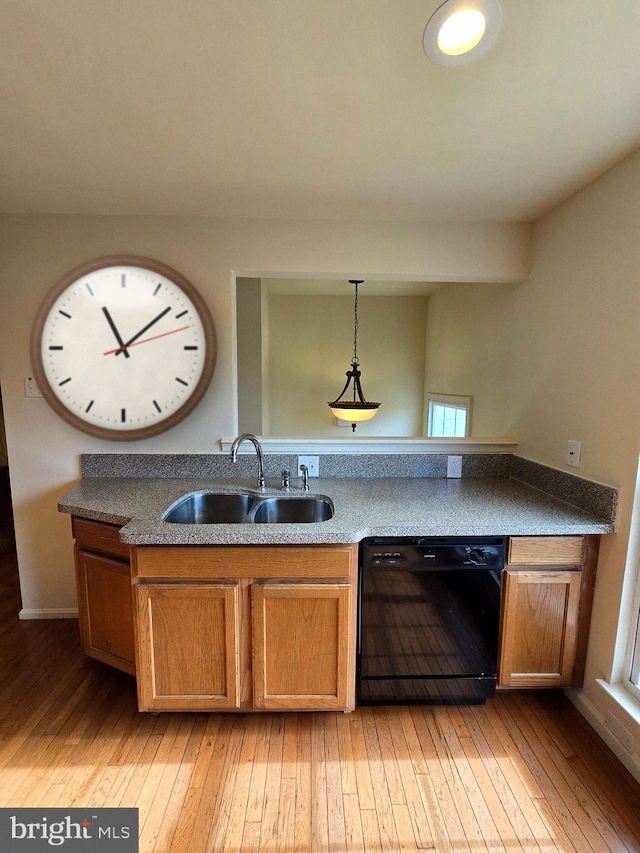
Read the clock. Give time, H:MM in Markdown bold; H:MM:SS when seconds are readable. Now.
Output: **11:08:12**
